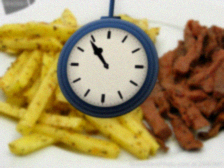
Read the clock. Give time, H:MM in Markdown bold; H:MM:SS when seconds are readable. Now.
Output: **10:54**
